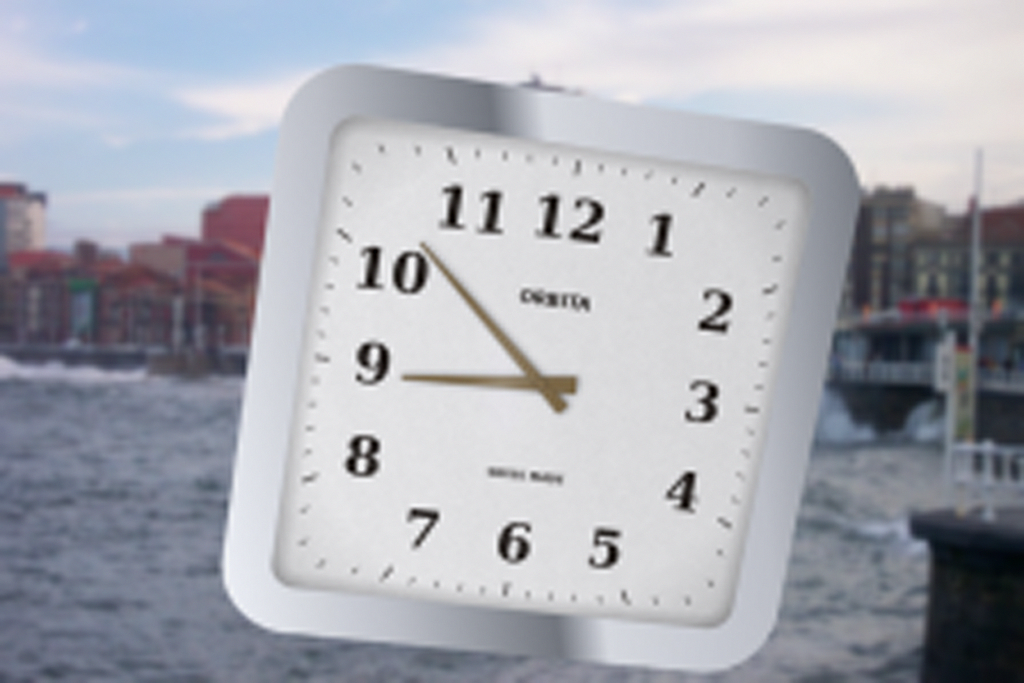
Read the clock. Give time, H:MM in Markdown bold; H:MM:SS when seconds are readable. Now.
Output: **8:52**
